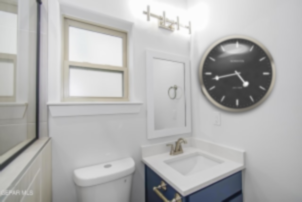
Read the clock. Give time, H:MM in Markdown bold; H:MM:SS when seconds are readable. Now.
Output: **4:43**
